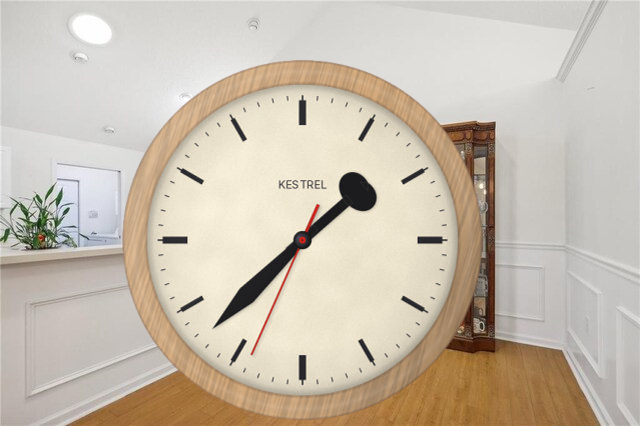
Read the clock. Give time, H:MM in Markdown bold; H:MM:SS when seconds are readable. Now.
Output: **1:37:34**
